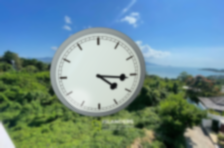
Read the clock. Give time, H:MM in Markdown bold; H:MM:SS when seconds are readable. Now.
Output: **4:16**
